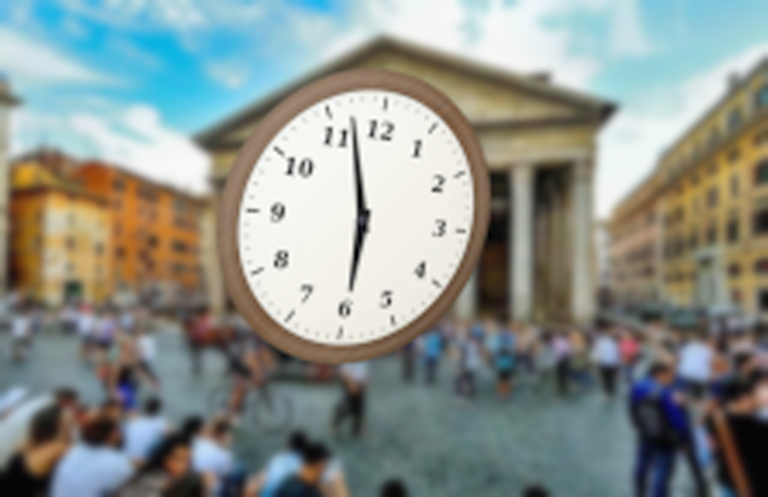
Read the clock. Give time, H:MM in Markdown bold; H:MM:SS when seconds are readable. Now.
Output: **5:57**
